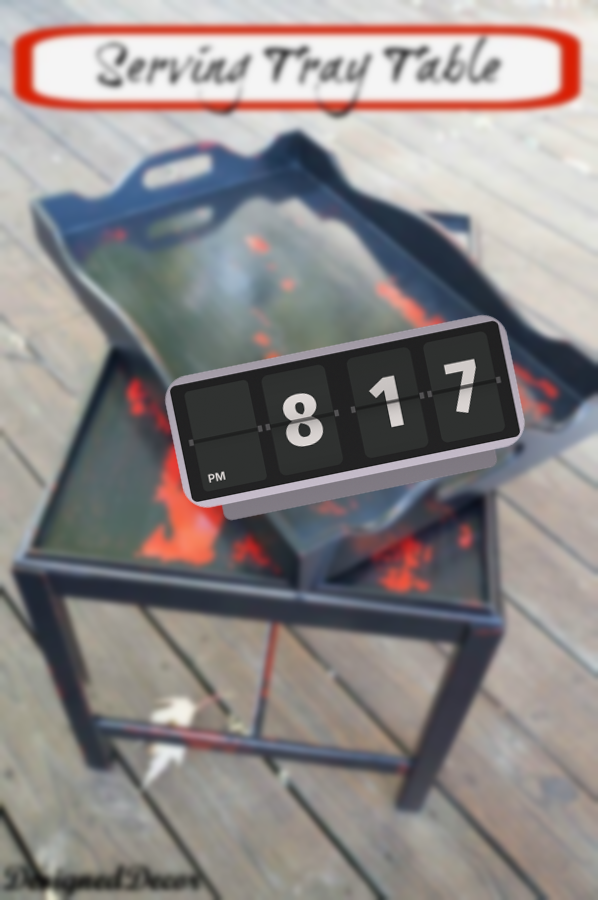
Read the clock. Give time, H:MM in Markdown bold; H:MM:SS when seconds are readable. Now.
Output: **8:17**
